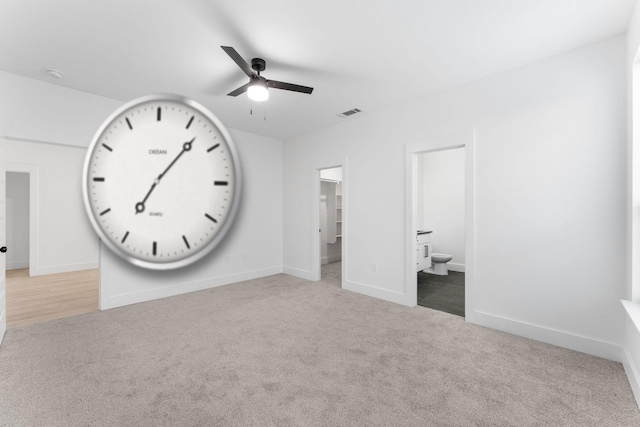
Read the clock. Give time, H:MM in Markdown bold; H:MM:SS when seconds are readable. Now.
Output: **7:07**
